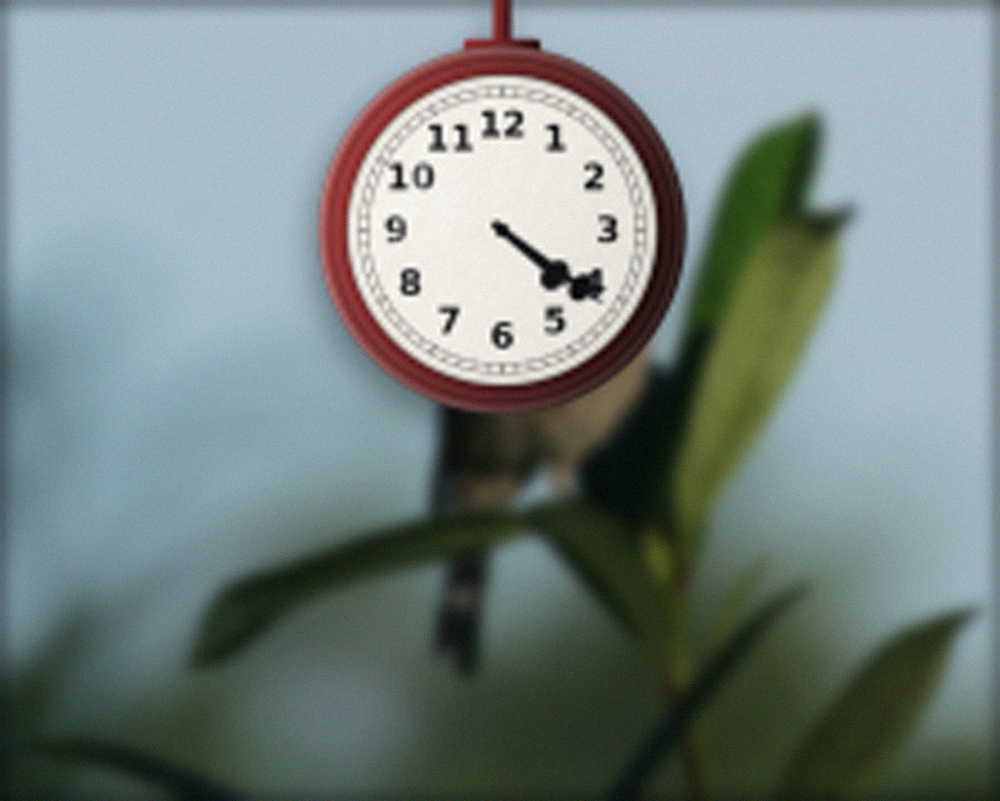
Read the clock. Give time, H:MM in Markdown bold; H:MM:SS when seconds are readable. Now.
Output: **4:21**
